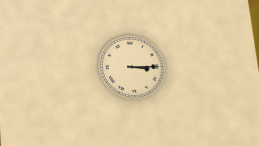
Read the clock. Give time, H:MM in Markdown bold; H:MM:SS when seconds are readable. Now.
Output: **3:15**
